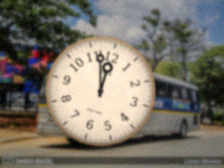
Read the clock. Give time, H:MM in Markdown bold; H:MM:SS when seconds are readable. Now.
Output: **11:57**
